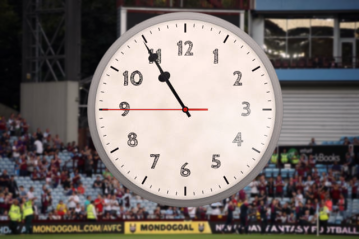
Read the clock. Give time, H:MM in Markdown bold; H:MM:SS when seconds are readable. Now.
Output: **10:54:45**
